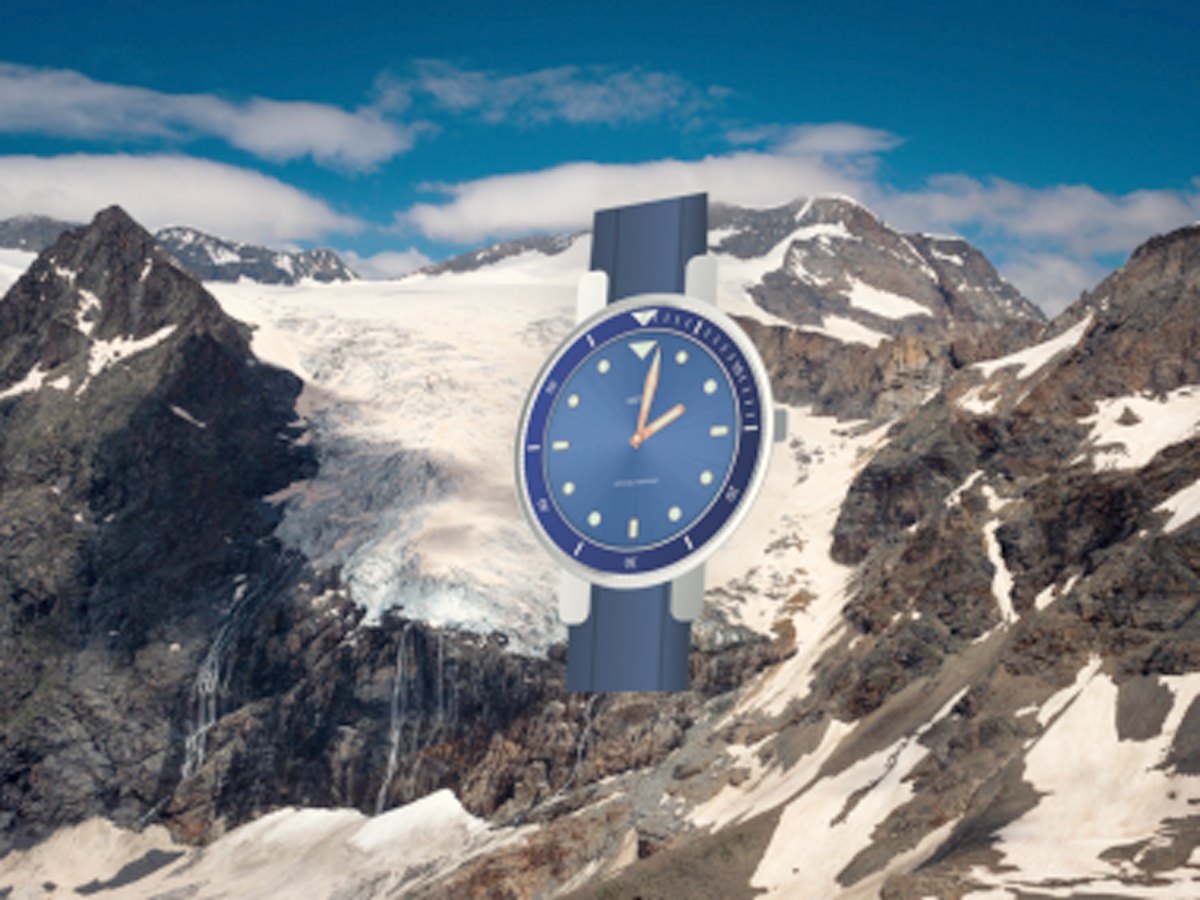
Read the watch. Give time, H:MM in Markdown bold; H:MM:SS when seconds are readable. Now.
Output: **2:02**
